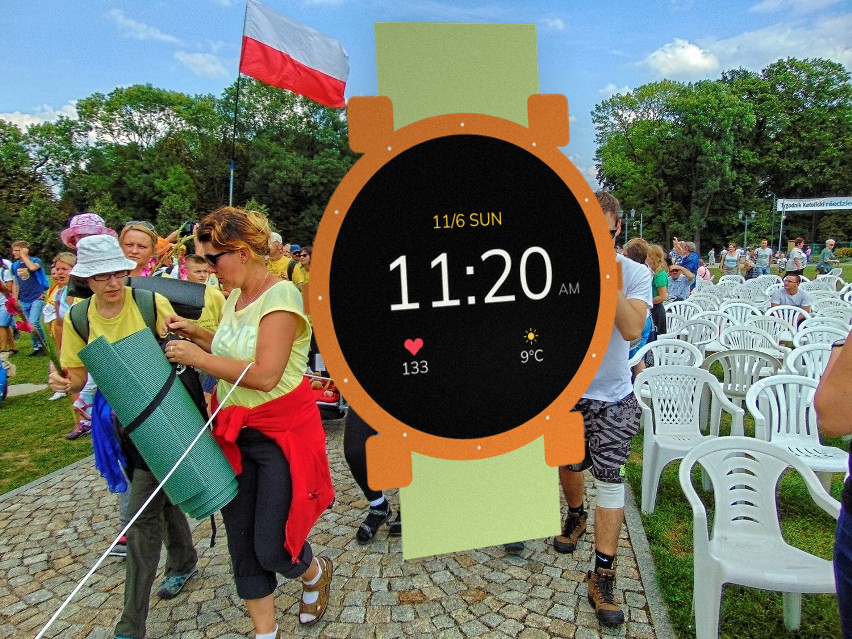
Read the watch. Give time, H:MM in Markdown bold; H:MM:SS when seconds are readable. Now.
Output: **11:20**
